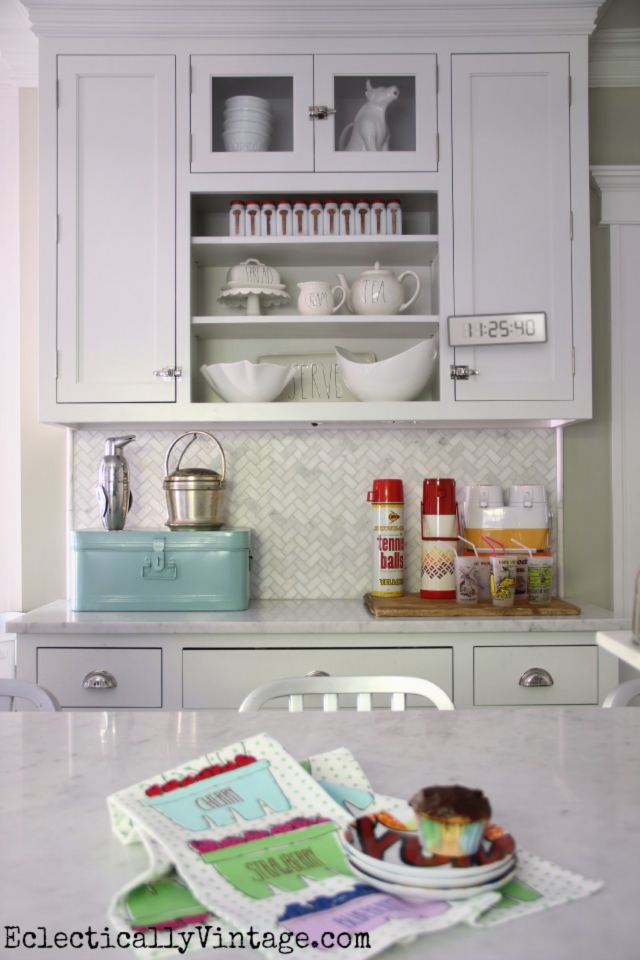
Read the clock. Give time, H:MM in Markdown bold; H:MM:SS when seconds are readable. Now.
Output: **11:25:40**
